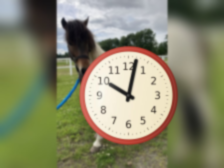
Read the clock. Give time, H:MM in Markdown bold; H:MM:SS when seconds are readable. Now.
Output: **10:02**
